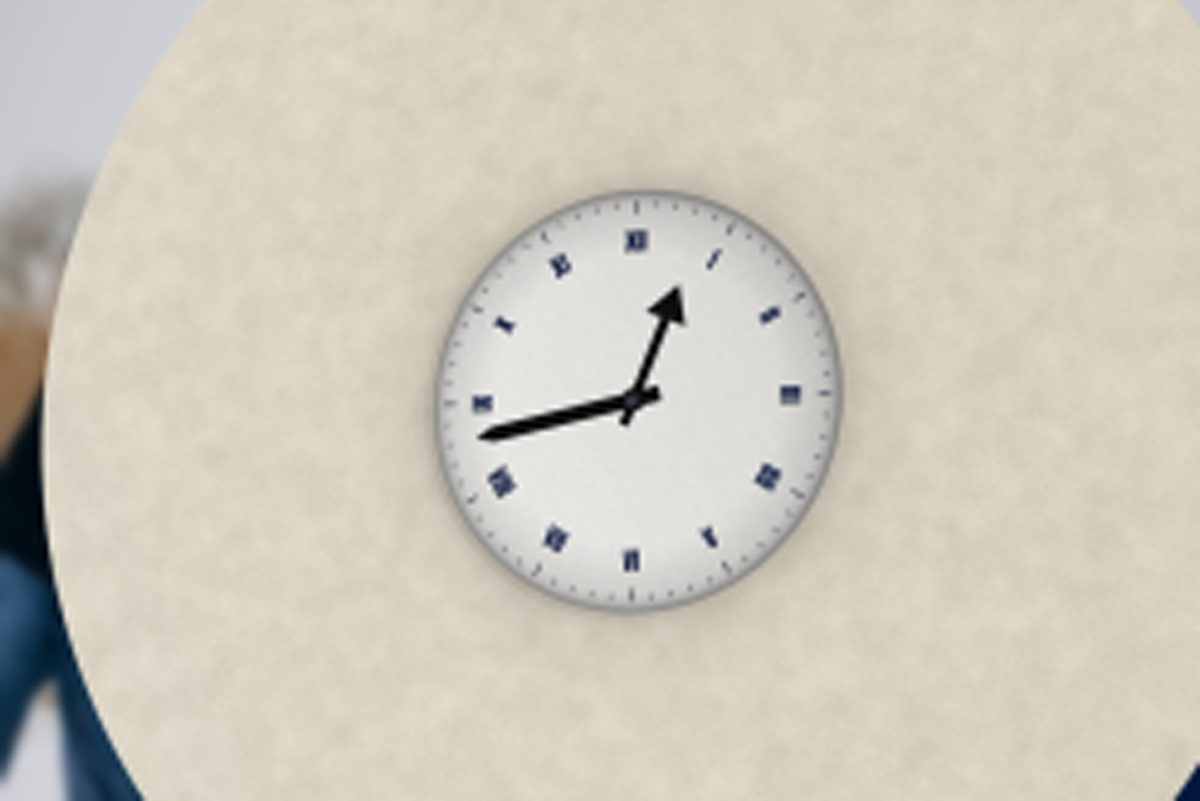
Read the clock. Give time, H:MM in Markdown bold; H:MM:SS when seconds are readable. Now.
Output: **12:43**
